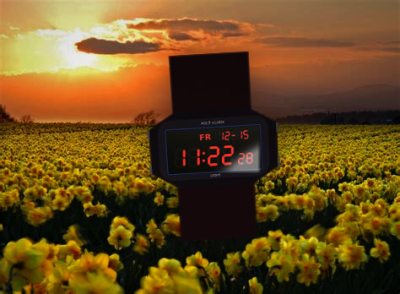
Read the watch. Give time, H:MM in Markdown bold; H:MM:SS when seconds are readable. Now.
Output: **11:22:28**
